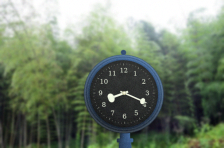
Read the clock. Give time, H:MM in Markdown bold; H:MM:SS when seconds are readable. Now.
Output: **8:19**
